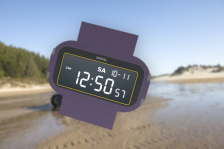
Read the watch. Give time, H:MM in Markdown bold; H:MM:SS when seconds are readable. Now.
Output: **12:50:57**
